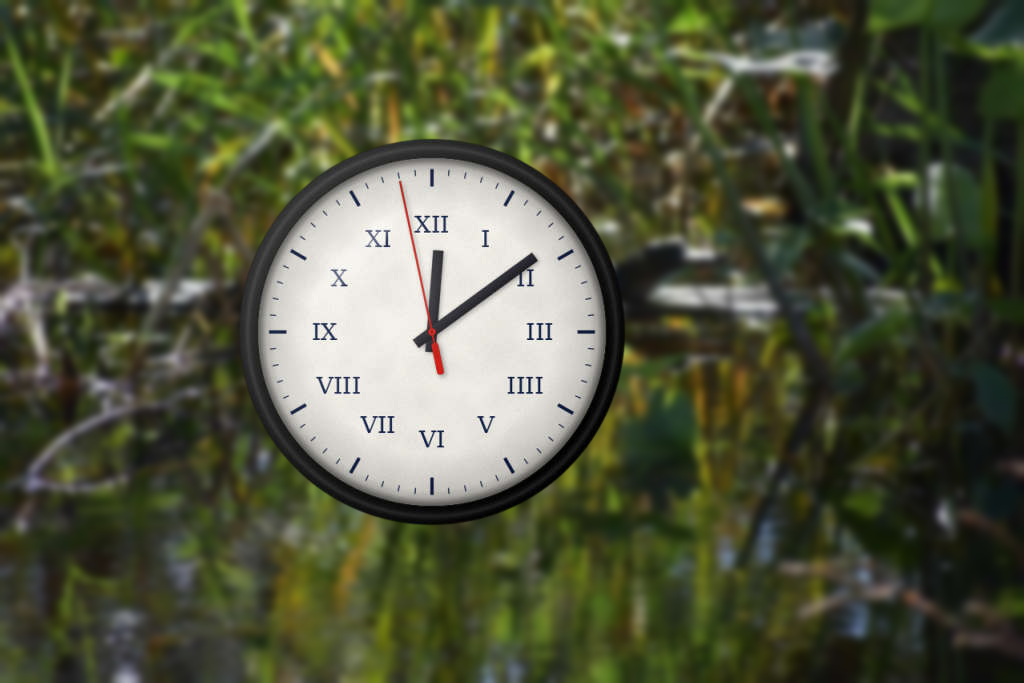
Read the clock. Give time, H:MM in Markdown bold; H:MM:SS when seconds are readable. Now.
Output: **12:08:58**
